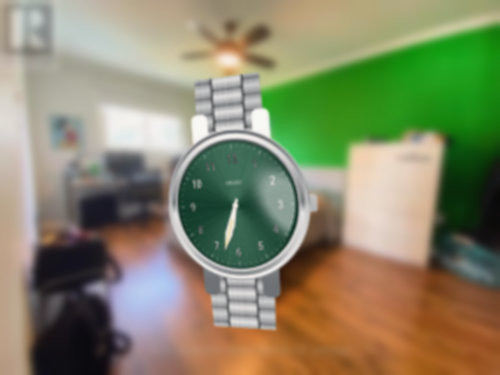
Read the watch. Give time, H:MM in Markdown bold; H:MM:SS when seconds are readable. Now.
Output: **6:33**
